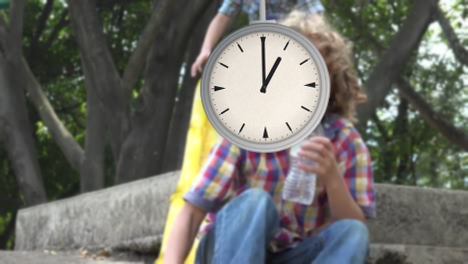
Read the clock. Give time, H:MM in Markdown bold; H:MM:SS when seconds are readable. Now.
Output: **1:00**
